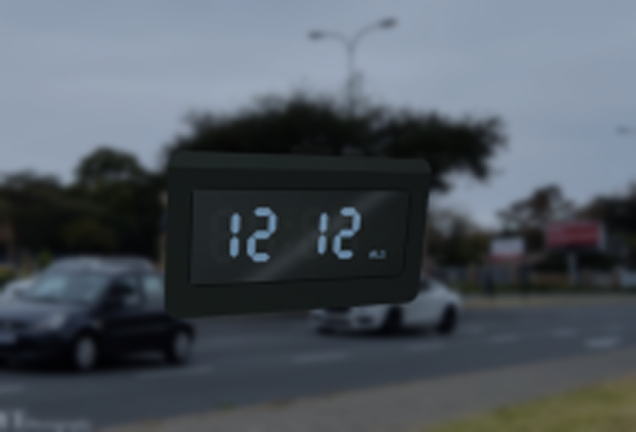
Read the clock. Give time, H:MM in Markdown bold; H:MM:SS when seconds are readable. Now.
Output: **12:12**
